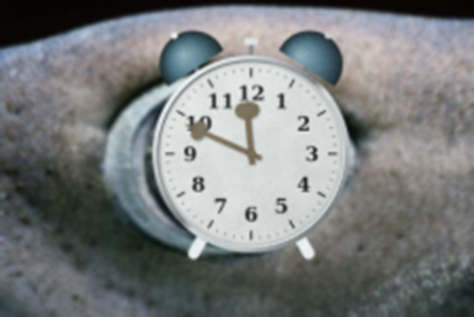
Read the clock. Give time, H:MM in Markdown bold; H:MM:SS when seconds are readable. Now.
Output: **11:49**
